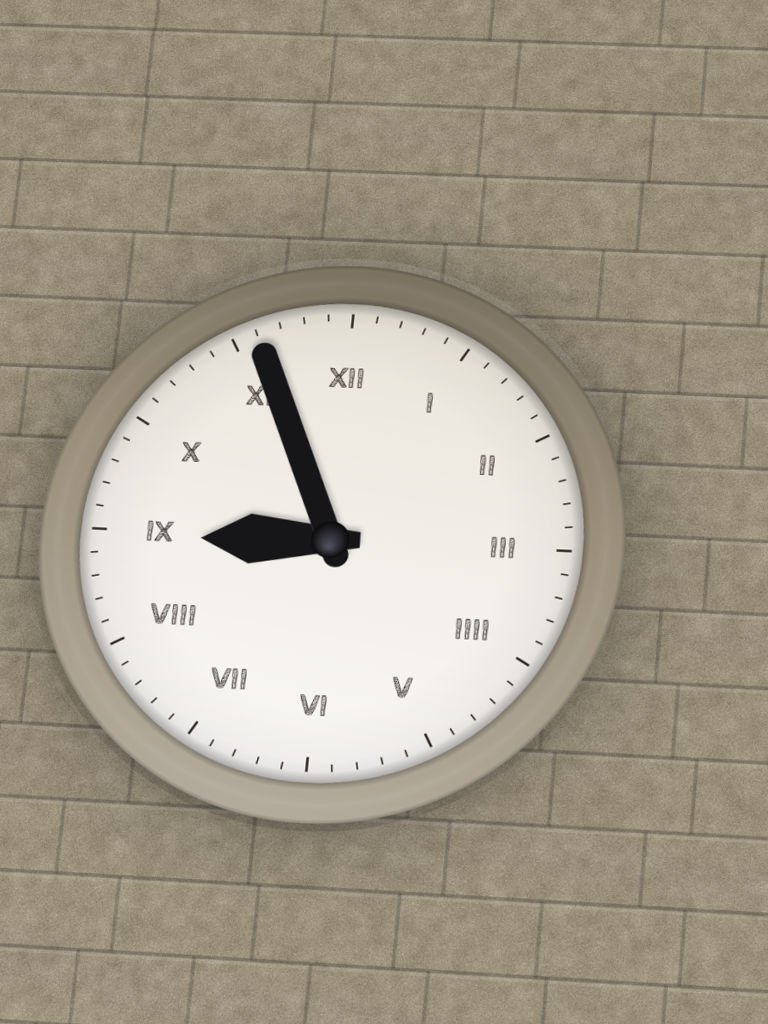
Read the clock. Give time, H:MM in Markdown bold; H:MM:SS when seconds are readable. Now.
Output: **8:56**
